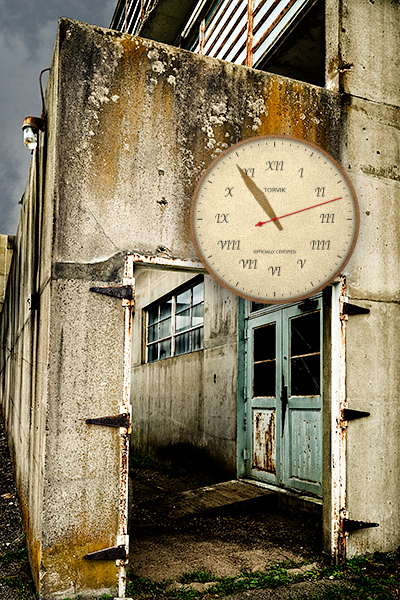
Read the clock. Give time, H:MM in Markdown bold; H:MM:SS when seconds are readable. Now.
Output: **10:54:12**
